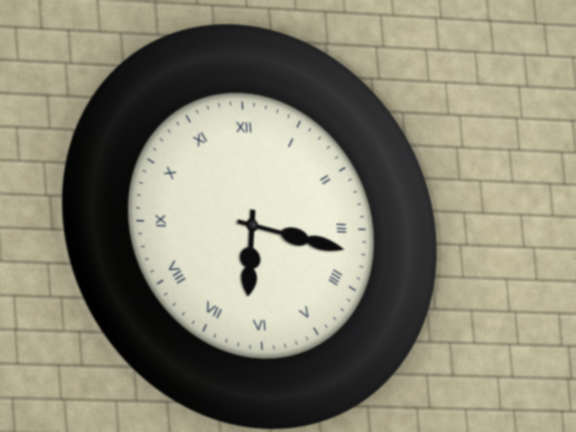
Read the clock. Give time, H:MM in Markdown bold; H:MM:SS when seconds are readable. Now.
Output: **6:17**
